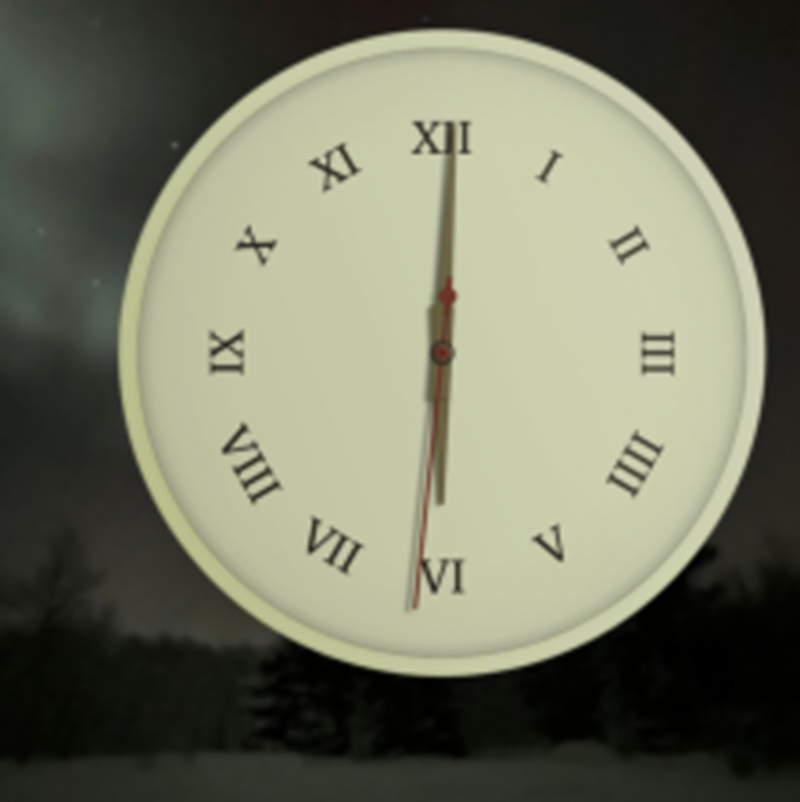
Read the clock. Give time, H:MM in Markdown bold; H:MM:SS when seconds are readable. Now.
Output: **6:00:31**
